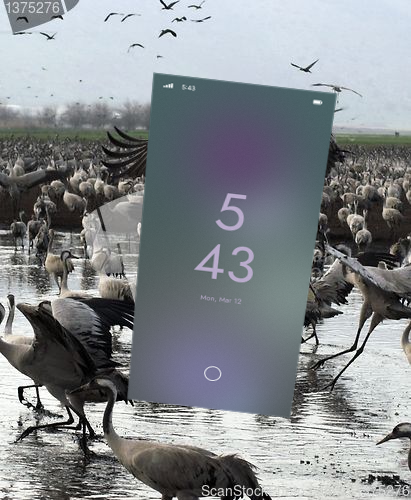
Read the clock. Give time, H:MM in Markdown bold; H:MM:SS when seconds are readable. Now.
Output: **5:43**
